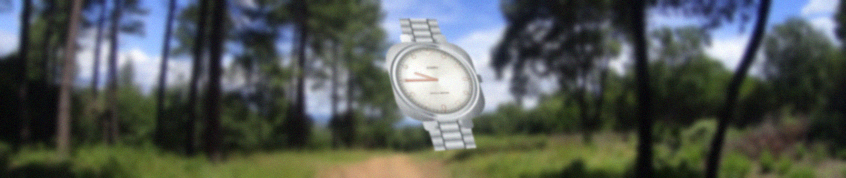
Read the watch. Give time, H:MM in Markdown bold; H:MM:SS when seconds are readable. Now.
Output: **9:45**
